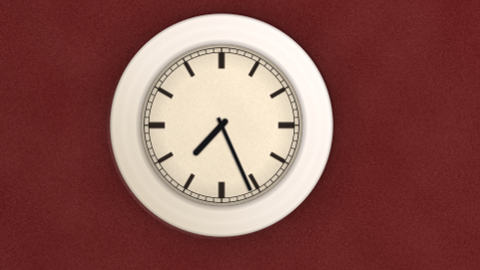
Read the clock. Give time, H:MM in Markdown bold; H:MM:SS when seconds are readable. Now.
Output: **7:26**
